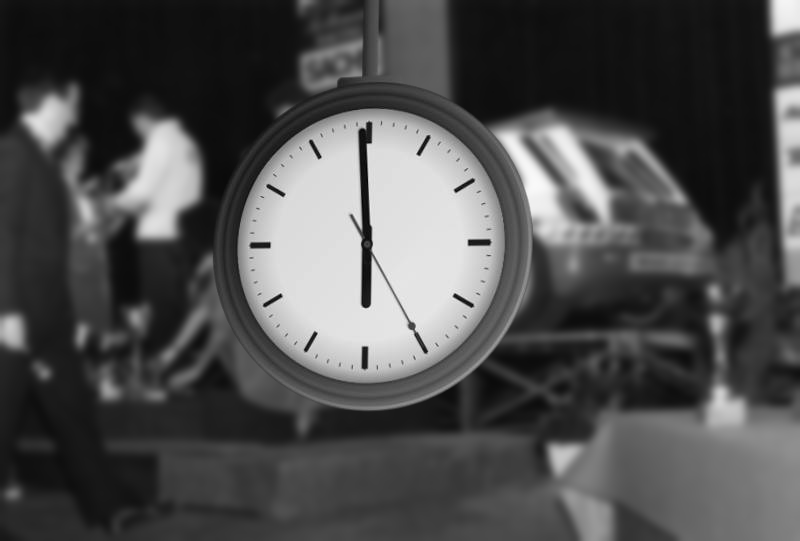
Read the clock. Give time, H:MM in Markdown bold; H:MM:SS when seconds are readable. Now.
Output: **5:59:25**
